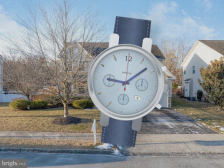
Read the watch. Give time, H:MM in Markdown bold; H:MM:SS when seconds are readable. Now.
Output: **9:08**
